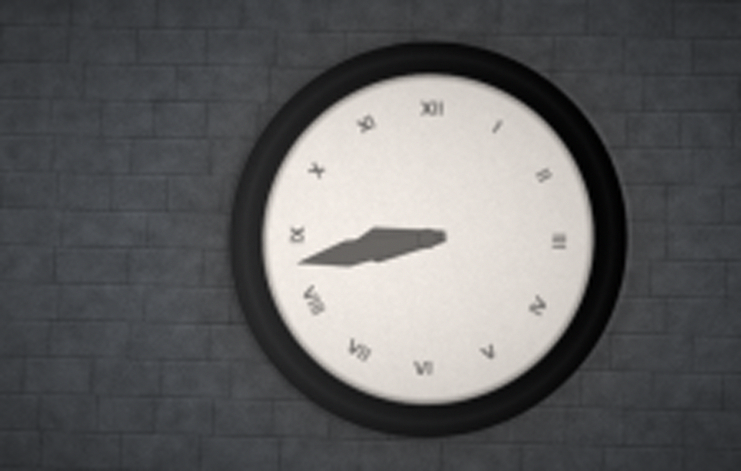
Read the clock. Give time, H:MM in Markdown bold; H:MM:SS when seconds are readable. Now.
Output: **8:43**
